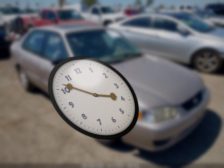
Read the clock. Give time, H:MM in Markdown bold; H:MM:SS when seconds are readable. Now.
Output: **3:52**
